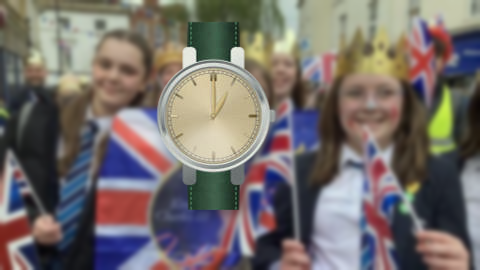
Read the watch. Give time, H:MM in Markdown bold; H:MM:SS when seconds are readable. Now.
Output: **1:00**
